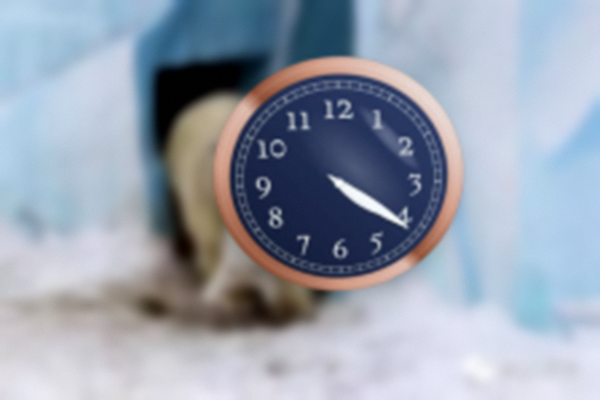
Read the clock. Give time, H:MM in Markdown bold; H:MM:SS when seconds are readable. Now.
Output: **4:21**
